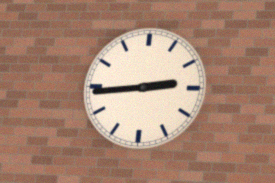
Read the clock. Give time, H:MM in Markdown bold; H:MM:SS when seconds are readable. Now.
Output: **2:44**
